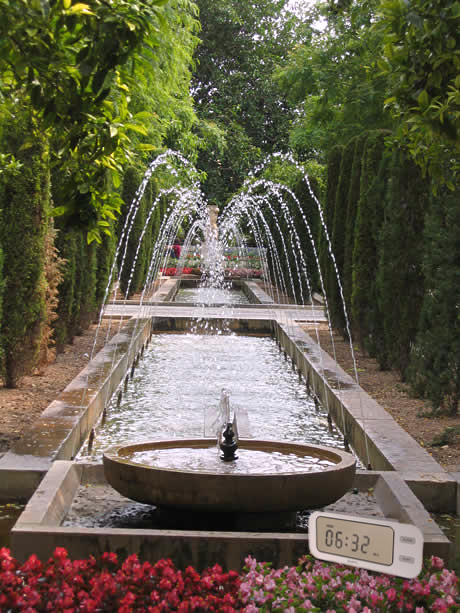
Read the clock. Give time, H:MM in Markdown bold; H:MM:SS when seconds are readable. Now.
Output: **6:32**
